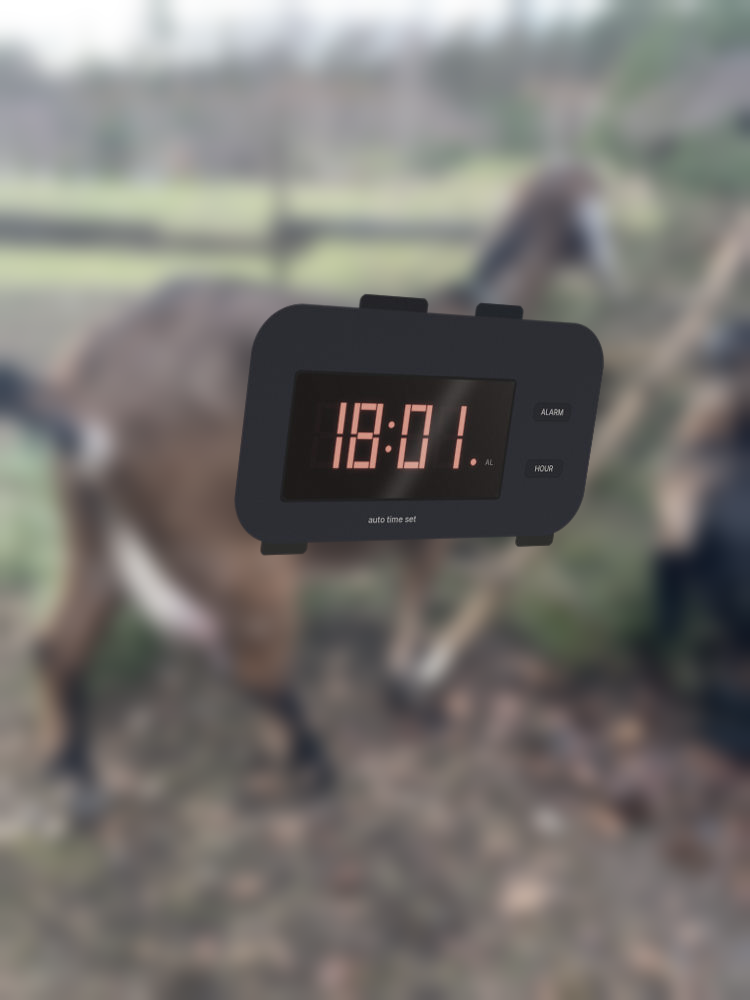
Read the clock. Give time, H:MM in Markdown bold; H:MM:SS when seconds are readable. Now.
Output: **18:01**
